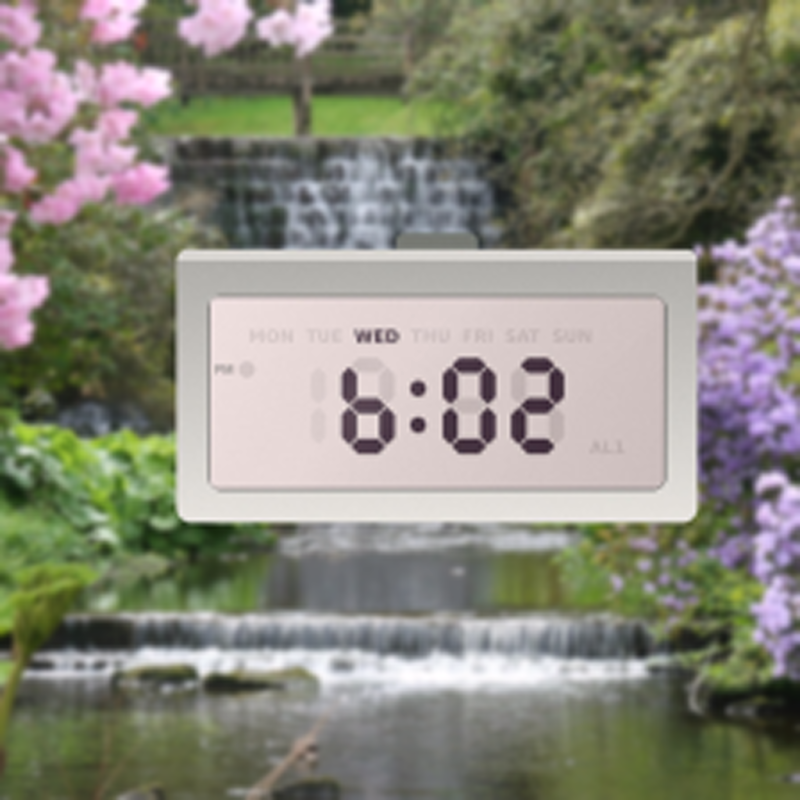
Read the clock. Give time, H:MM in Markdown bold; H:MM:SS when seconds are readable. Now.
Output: **6:02**
